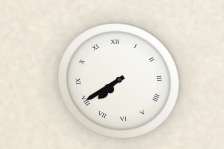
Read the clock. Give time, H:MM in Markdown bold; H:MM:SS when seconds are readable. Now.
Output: **7:40**
